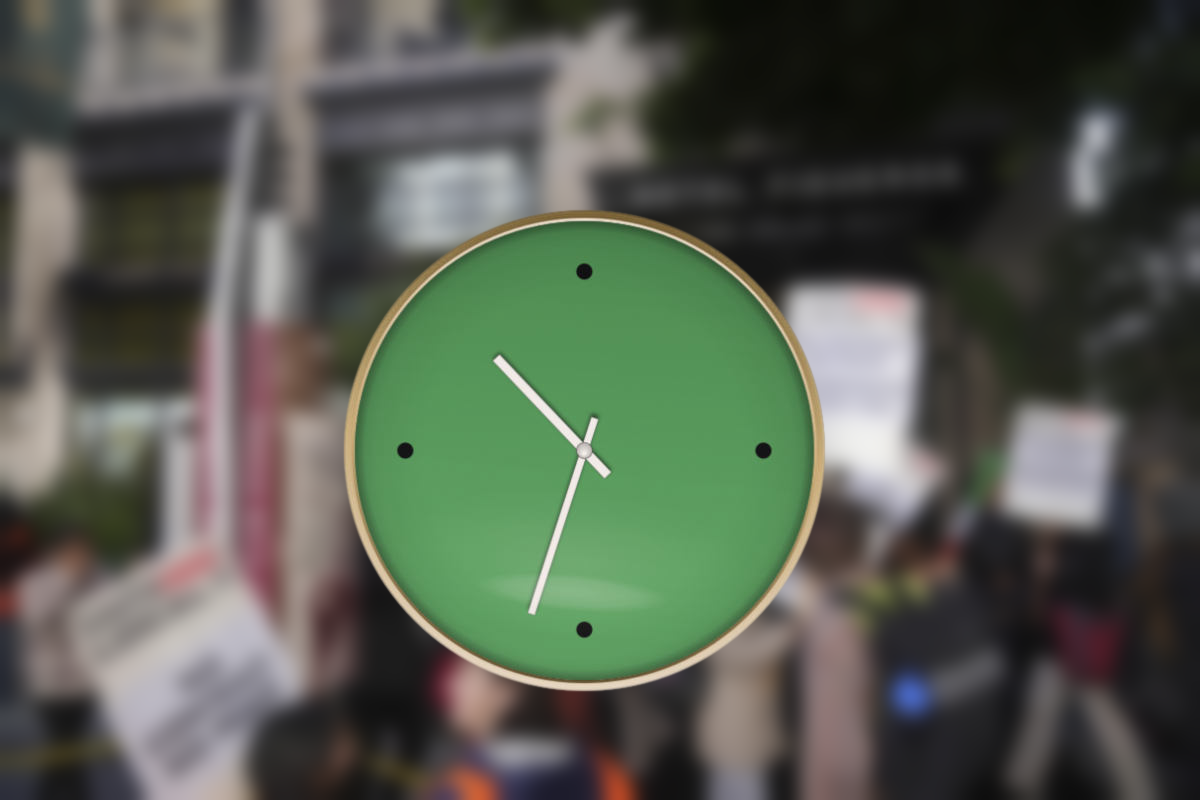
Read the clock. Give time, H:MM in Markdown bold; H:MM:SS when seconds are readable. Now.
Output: **10:33**
